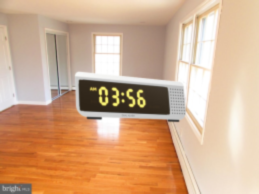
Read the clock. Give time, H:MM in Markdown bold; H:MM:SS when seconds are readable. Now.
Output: **3:56**
